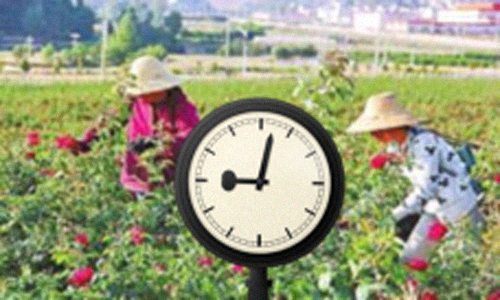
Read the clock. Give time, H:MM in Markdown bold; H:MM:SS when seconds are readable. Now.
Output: **9:02**
